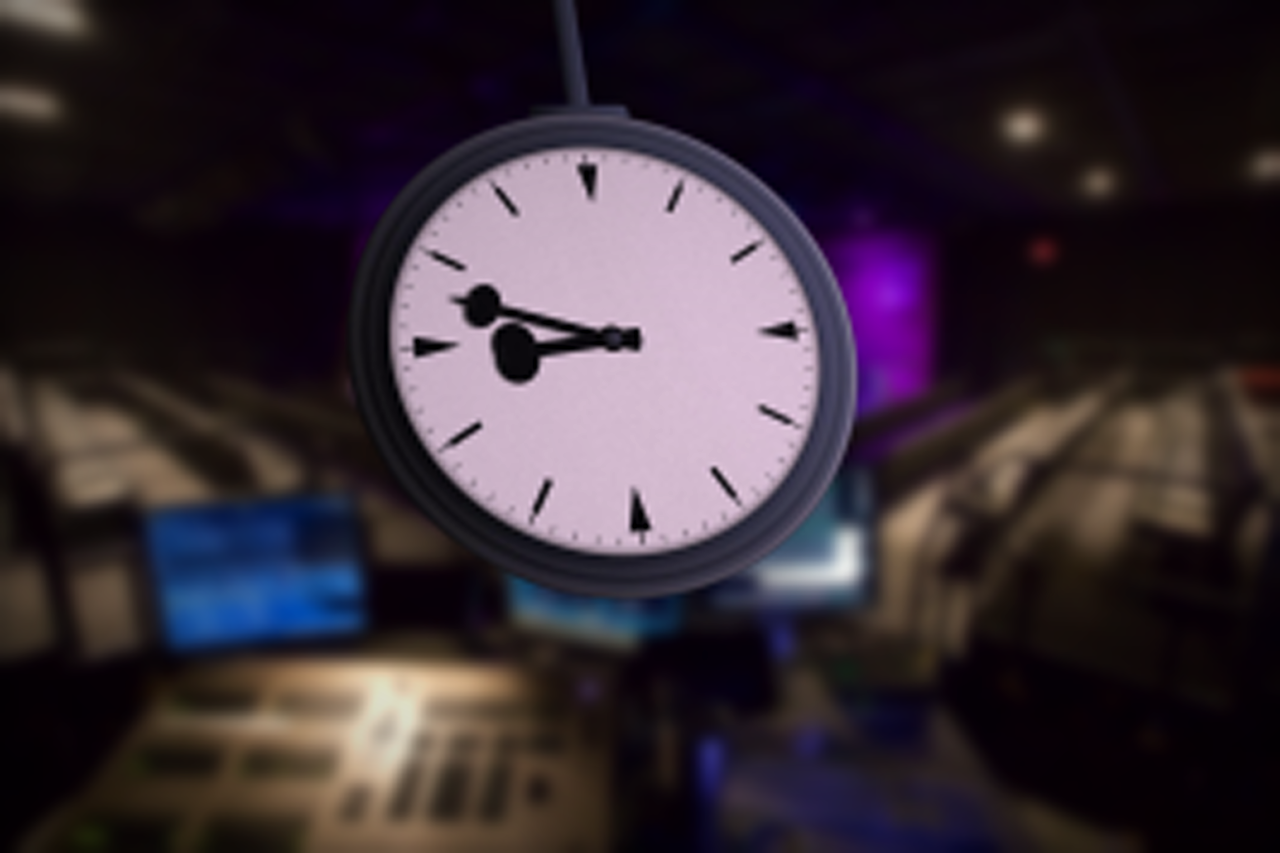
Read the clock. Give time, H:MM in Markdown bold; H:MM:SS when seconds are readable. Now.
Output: **8:48**
